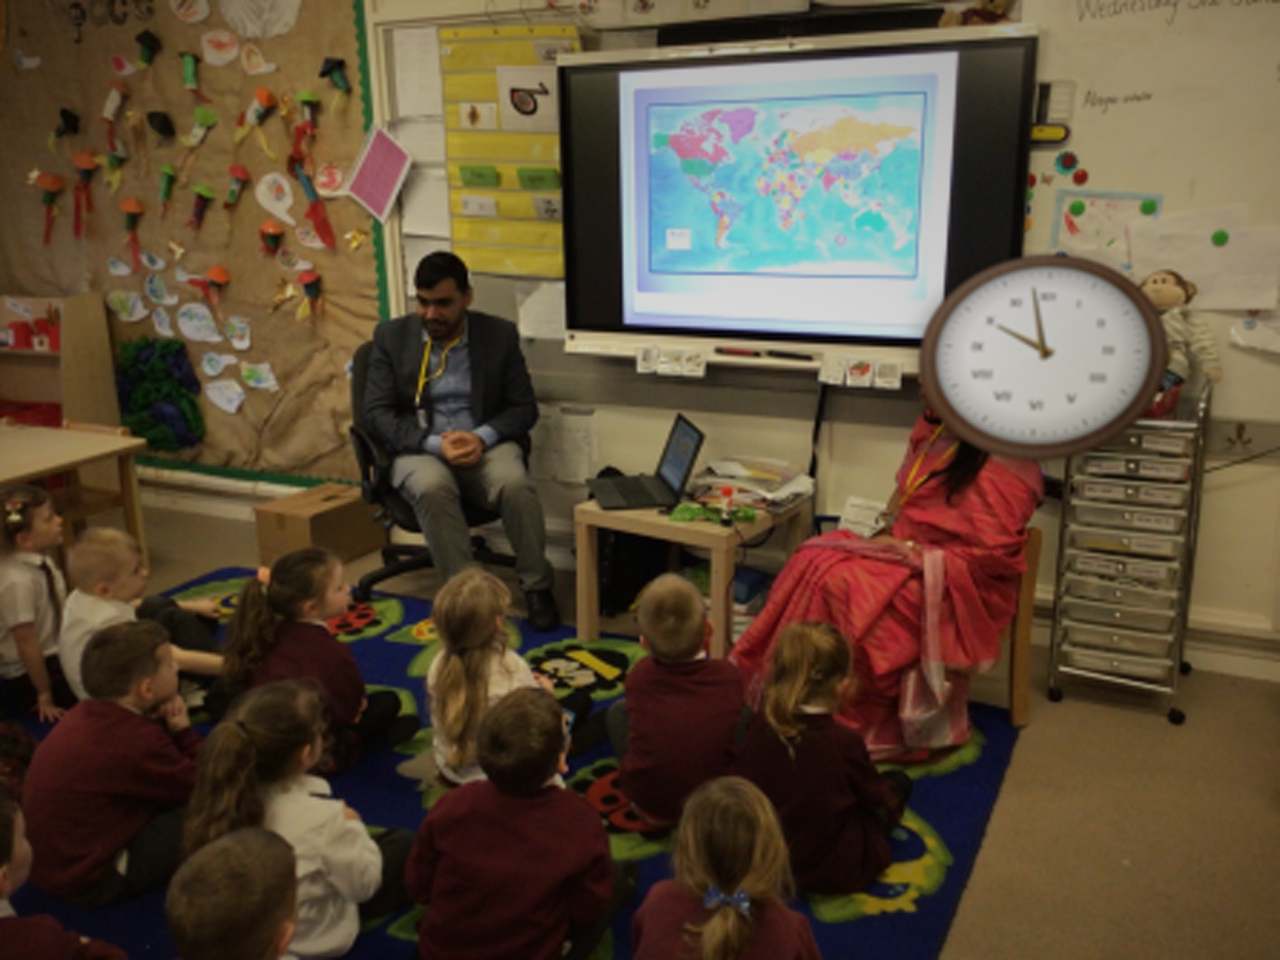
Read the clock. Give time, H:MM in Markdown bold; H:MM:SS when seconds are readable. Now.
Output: **9:58**
